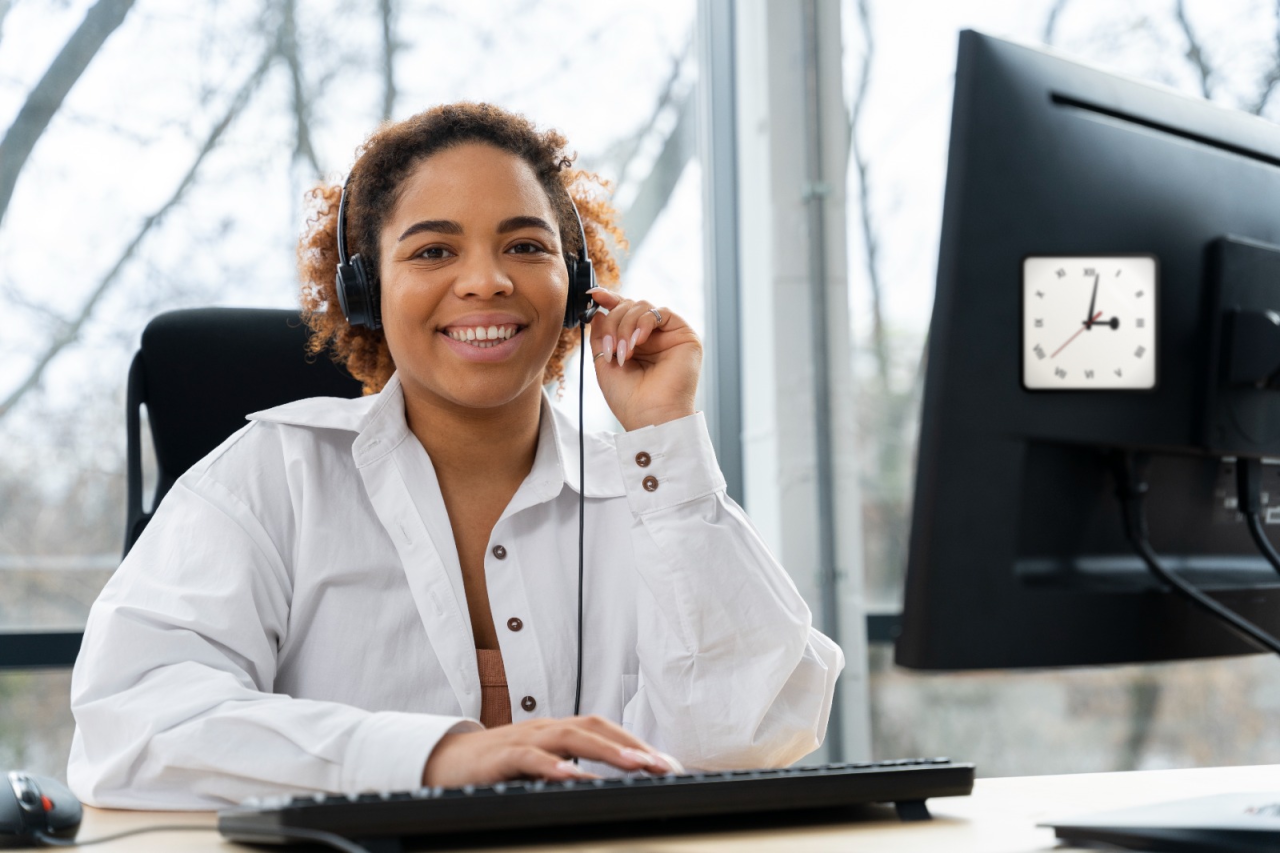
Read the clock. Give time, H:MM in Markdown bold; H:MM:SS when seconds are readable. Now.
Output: **3:01:38**
